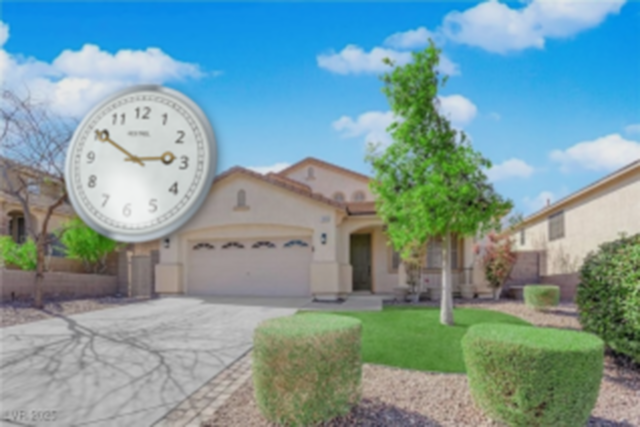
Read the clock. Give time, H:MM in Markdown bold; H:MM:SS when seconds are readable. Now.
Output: **2:50**
